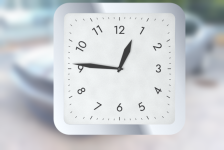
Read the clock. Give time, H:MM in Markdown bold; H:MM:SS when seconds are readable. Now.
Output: **12:46**
